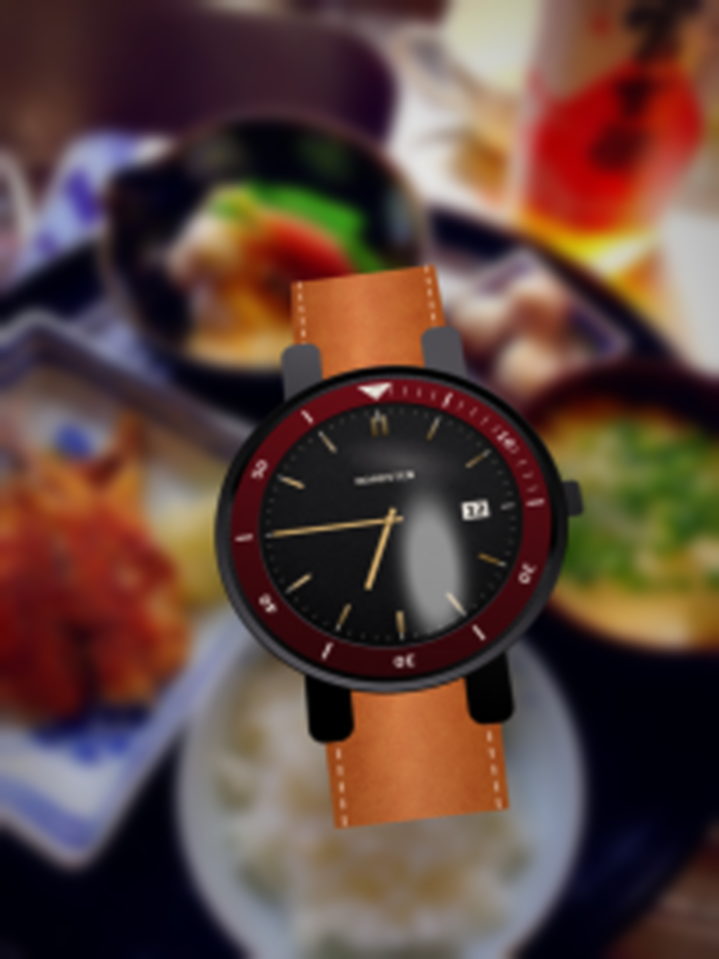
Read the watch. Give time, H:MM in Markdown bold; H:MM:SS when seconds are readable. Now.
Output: **6:45**
